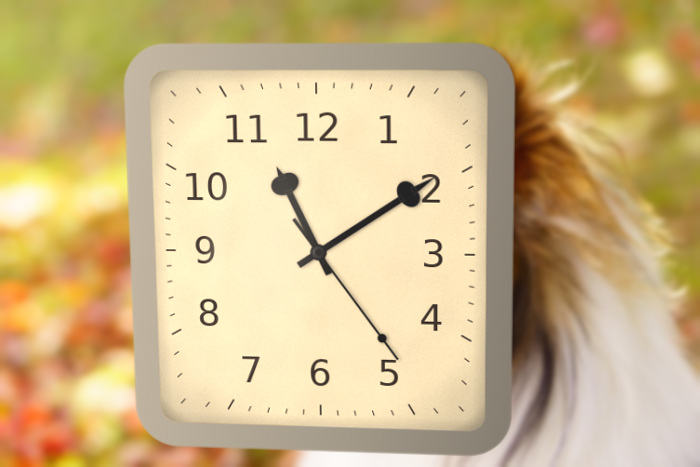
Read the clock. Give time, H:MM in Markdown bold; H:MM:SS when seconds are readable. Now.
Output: **11:09:24**
